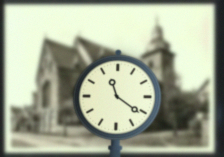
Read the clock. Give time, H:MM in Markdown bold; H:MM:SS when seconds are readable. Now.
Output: **11:21**
